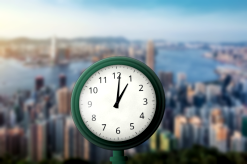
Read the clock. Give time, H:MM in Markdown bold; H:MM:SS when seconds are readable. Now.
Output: **1:01**
